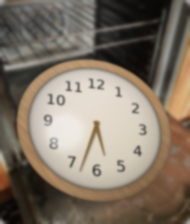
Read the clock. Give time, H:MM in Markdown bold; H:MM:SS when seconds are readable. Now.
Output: **5:33**
